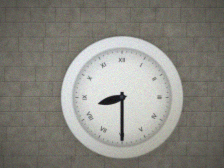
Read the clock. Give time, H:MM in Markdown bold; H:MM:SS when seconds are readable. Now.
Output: **8:30**
